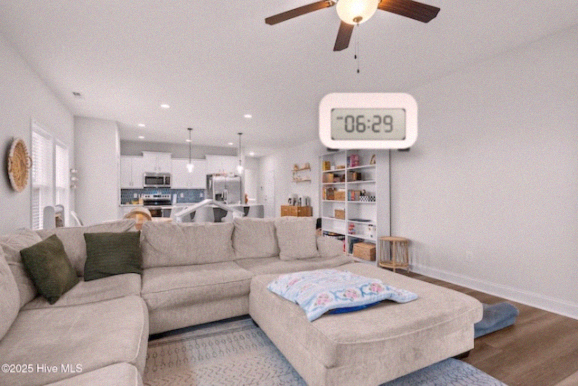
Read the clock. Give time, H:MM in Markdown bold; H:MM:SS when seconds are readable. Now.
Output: **6:29**
